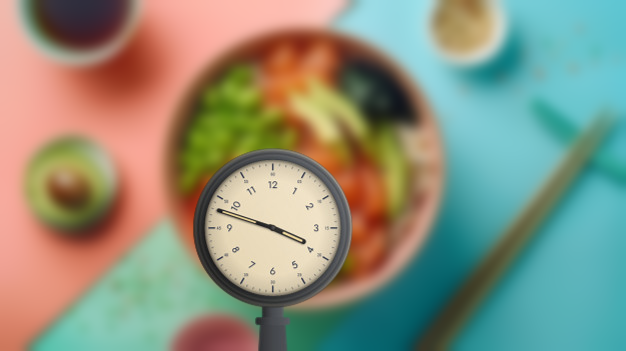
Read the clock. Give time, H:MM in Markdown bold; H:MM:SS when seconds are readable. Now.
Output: **3:48**
